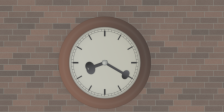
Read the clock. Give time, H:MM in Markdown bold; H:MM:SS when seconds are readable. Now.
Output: **8:20**
